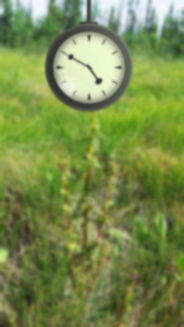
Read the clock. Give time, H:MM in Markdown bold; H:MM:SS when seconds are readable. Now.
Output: **4:50**
